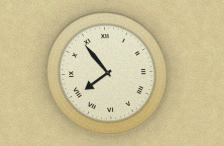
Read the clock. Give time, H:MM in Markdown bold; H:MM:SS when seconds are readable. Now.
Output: **7:54**
